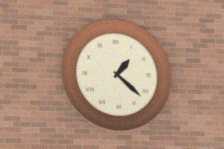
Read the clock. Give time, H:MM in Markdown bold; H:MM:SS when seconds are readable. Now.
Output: **1:22**
